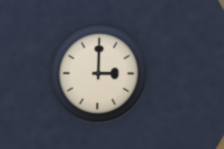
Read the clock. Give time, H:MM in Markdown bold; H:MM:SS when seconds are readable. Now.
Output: **3:00**
